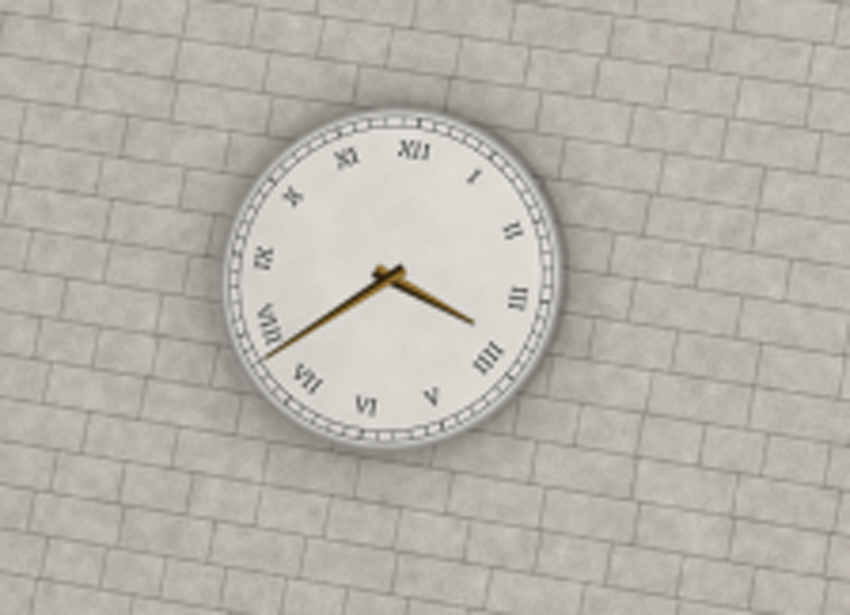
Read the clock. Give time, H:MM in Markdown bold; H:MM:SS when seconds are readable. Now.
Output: **3:38**
